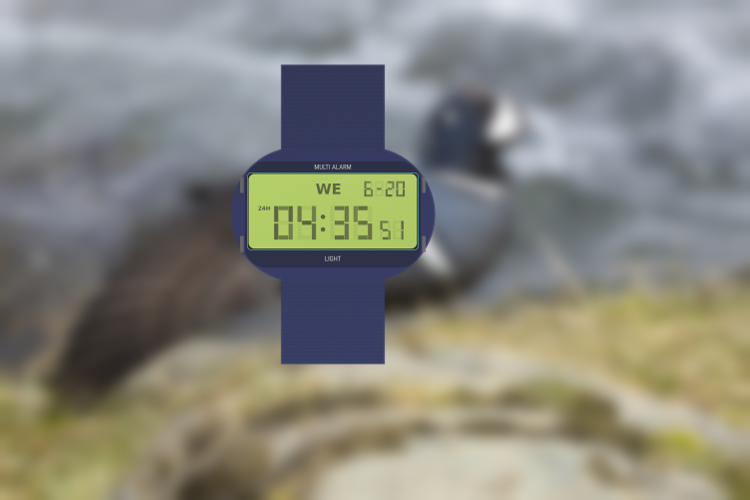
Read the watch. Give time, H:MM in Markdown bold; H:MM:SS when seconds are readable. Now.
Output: **4:35:51**
